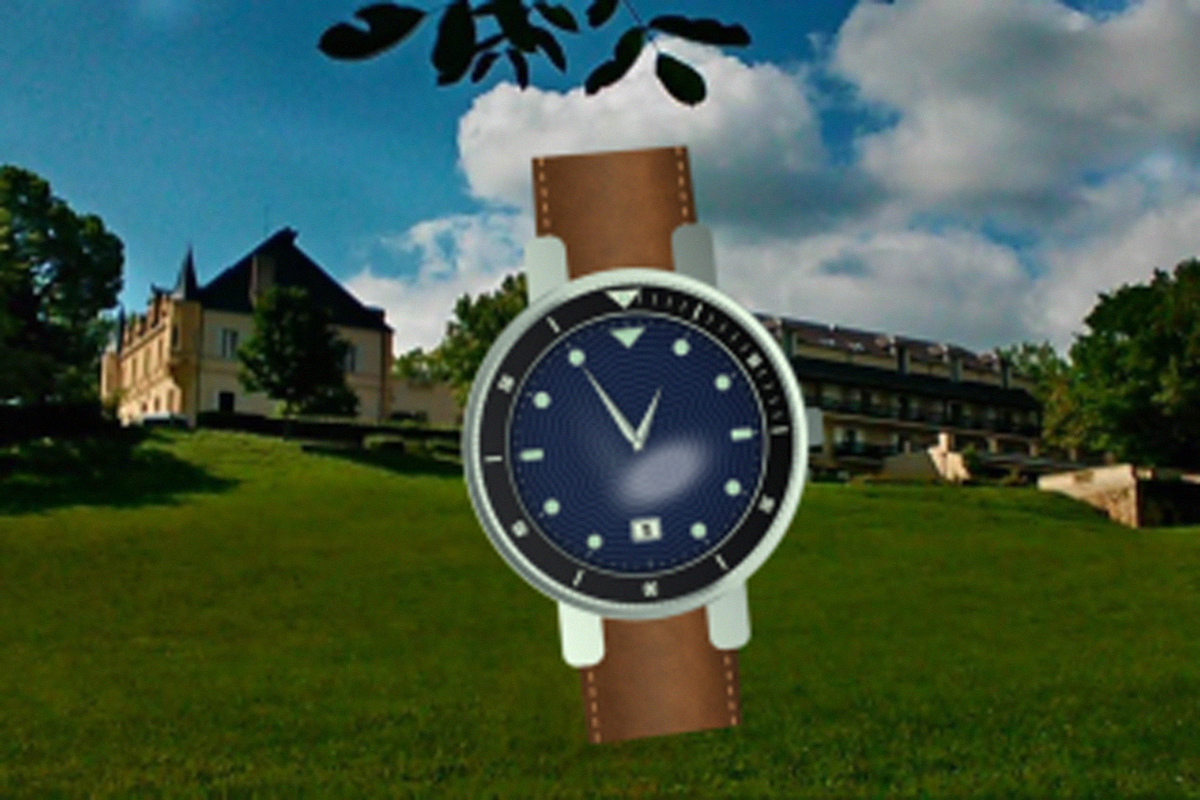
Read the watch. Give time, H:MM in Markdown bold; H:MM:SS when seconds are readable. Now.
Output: **12:55**
